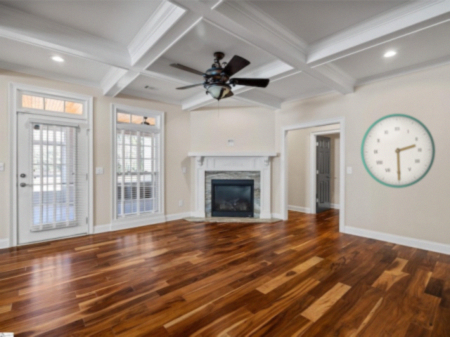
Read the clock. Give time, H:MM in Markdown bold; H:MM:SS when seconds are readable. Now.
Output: **2:30**
